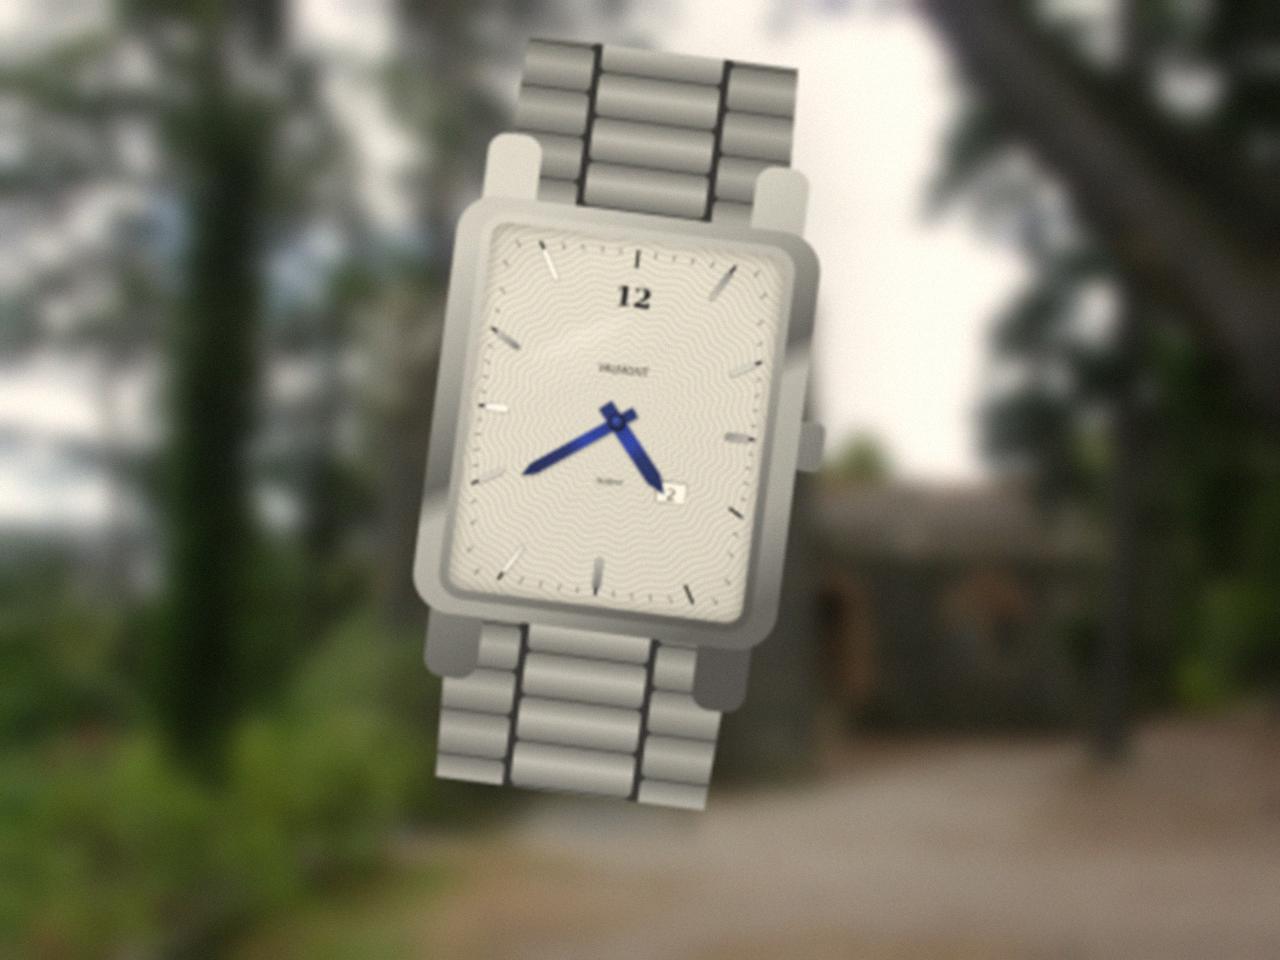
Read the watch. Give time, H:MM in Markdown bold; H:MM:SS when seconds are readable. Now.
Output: **4:39**
